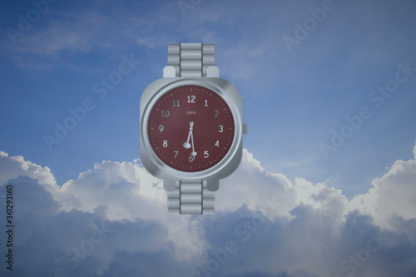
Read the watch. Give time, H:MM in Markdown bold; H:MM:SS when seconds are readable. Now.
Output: **6:29**
